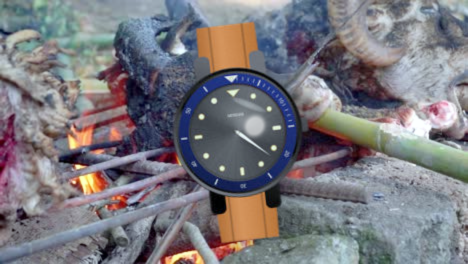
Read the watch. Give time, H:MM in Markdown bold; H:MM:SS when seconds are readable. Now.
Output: **4:22**
